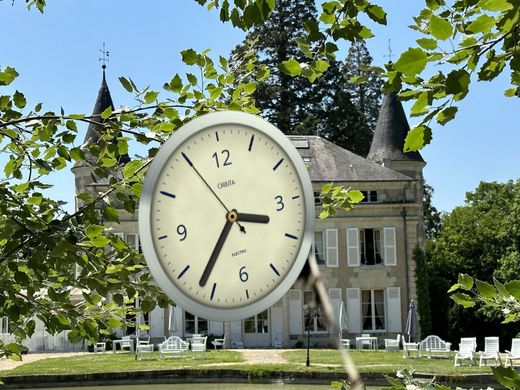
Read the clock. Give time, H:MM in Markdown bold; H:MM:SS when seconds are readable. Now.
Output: **3:36:55**
